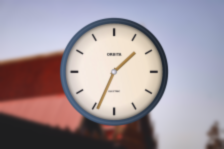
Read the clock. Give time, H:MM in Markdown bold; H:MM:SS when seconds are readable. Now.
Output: **1:34**
